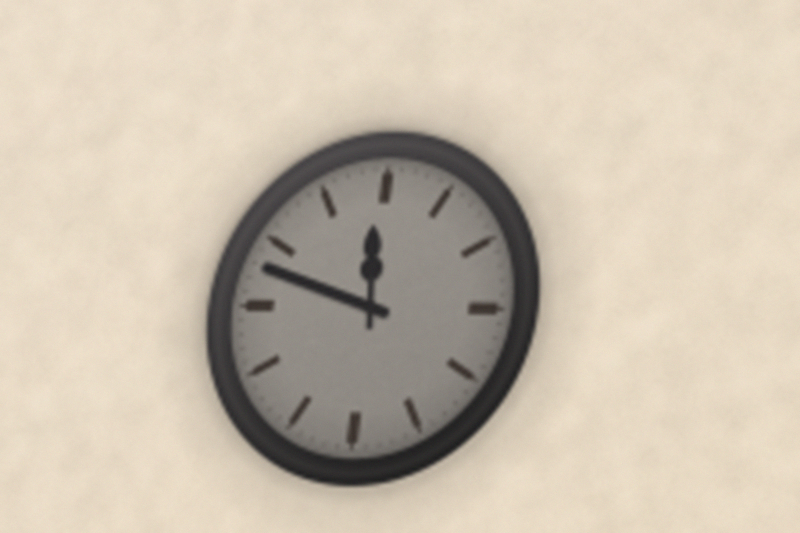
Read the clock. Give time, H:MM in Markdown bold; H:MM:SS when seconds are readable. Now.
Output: **11:48**
